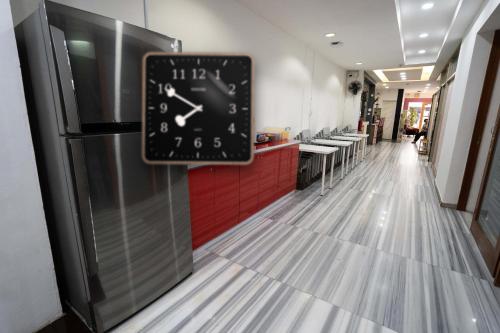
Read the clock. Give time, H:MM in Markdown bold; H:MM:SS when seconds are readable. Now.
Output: **7:50**
